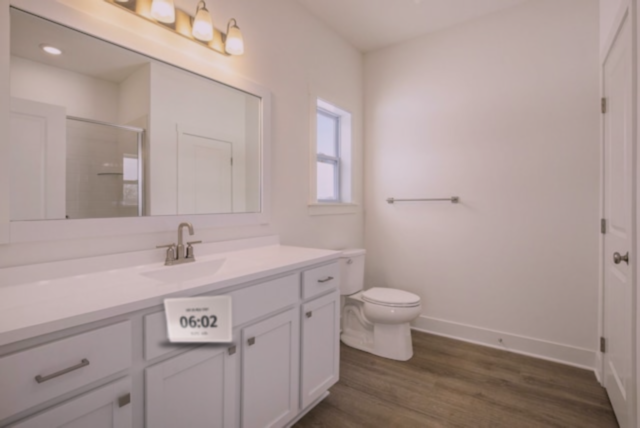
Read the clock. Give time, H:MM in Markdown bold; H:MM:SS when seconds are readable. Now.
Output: **6:02**
